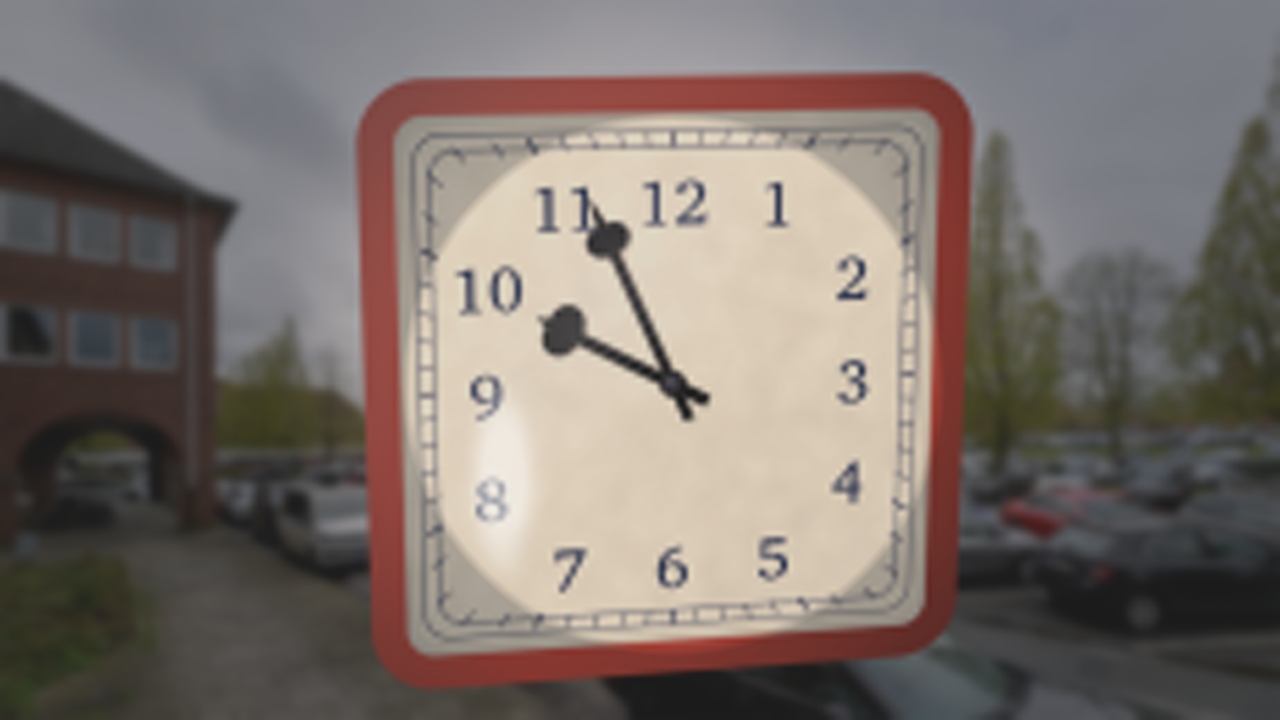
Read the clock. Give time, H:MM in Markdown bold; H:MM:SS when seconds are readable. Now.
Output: **9:56**
